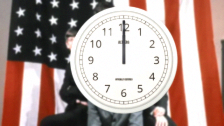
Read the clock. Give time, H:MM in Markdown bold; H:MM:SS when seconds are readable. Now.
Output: **12:00**
